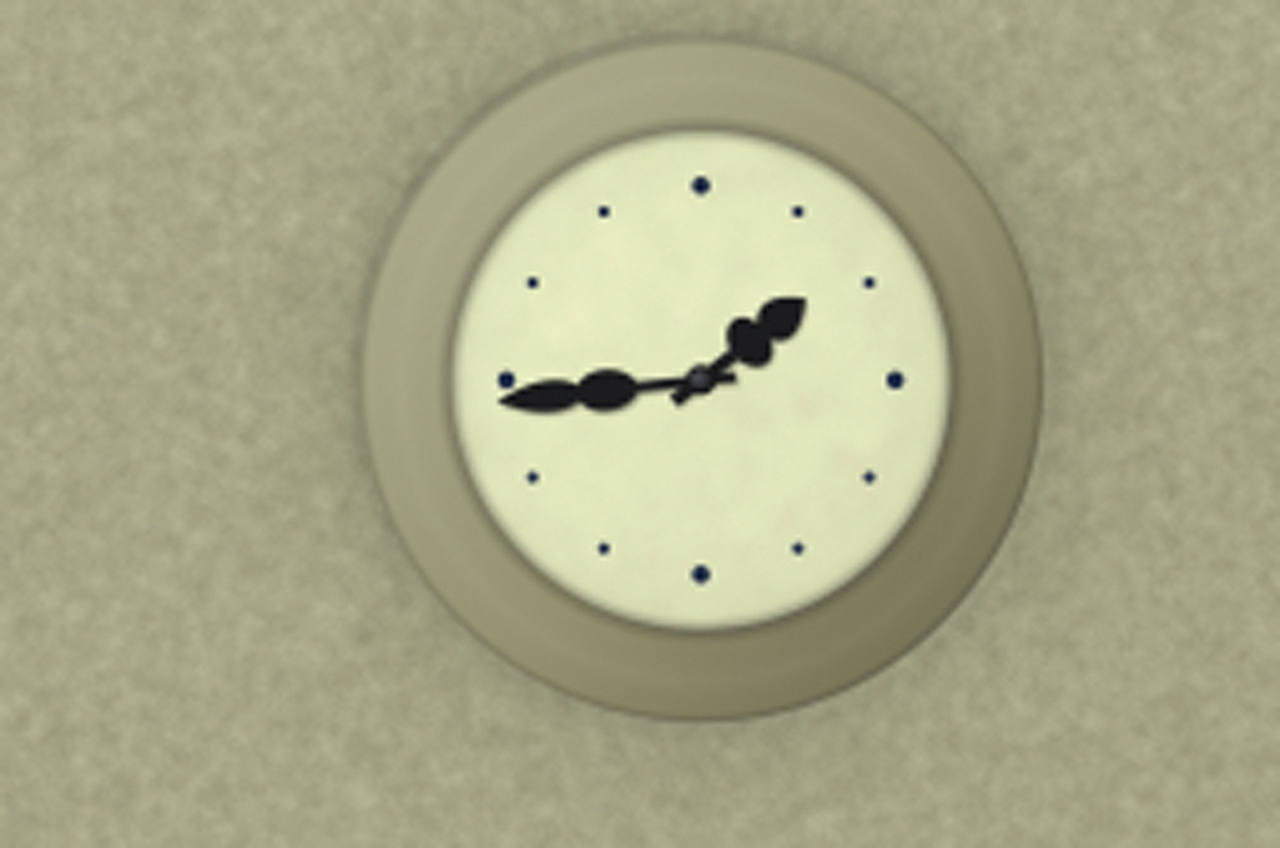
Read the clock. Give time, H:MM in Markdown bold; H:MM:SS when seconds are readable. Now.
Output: **1:44**
